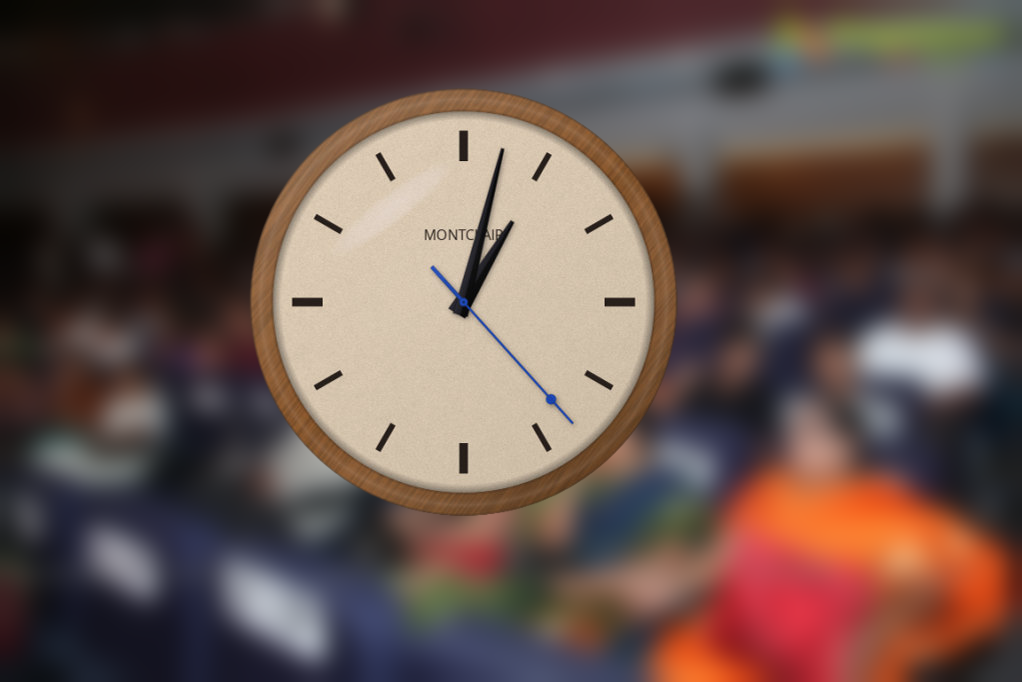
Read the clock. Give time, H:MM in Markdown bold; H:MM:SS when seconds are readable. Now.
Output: **1:02:23**
